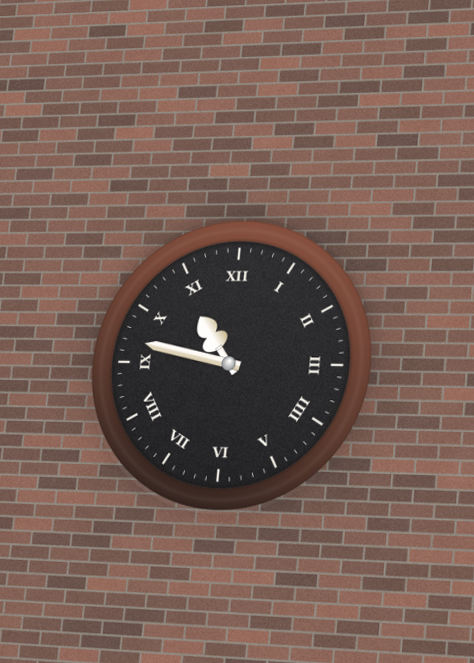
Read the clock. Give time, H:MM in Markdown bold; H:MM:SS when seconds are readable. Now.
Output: **10:47**
